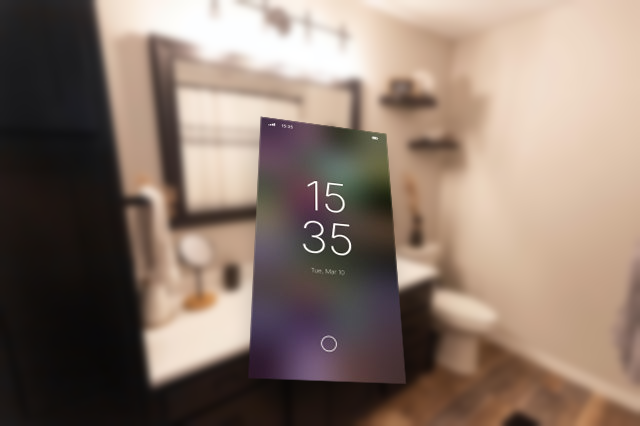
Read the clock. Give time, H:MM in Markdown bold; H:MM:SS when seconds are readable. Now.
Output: **15:35**
